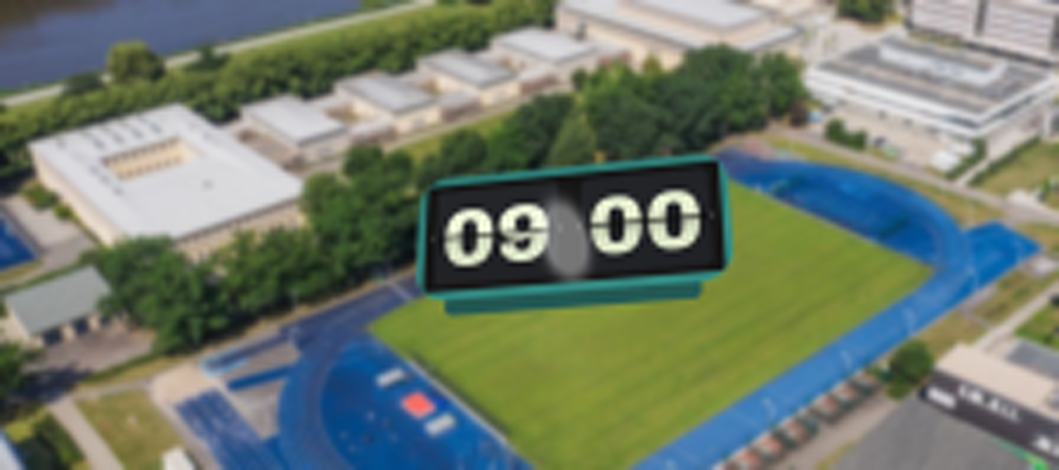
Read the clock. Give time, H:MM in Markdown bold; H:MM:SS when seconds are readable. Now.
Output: **9:00**
